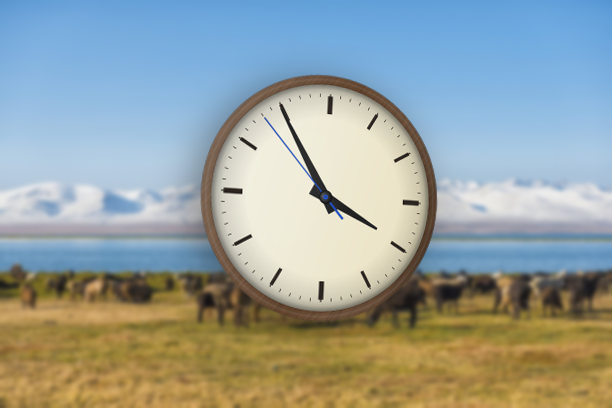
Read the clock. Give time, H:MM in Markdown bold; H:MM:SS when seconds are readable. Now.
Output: **3:54:53**
